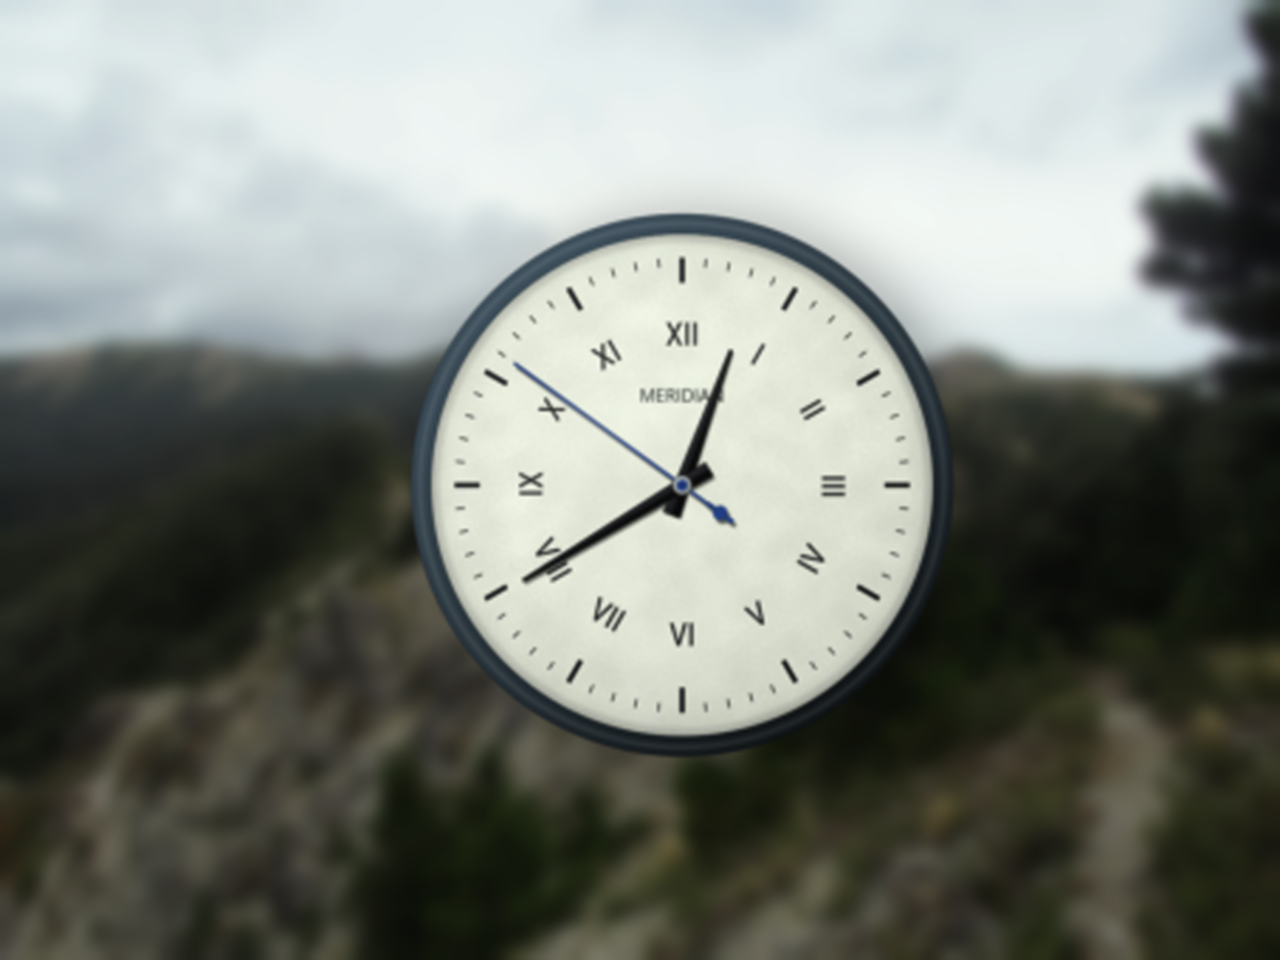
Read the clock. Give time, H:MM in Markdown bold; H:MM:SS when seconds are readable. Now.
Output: **12:39:51**
